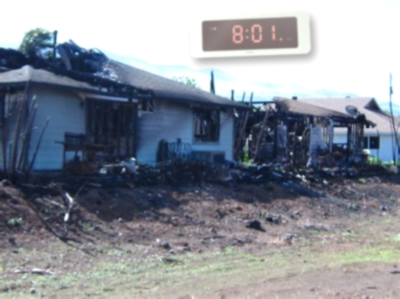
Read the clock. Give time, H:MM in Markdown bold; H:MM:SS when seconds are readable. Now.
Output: **8:01**
